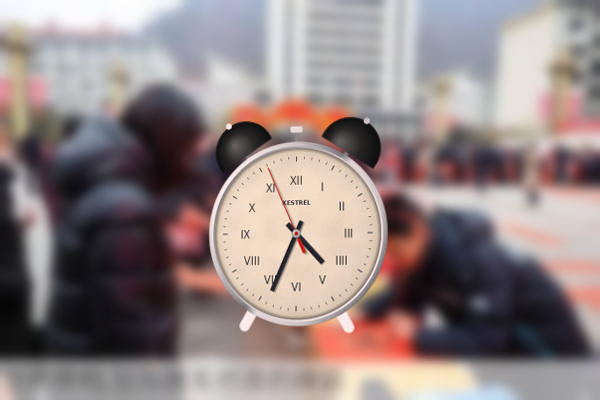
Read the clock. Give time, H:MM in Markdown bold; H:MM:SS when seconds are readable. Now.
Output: **4:33:56**
